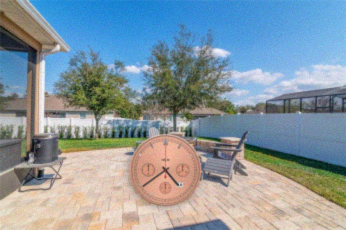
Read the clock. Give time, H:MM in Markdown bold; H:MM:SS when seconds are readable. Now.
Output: **4:39**
